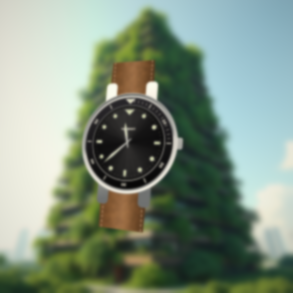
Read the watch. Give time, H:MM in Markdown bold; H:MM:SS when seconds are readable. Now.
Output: **11:38**
